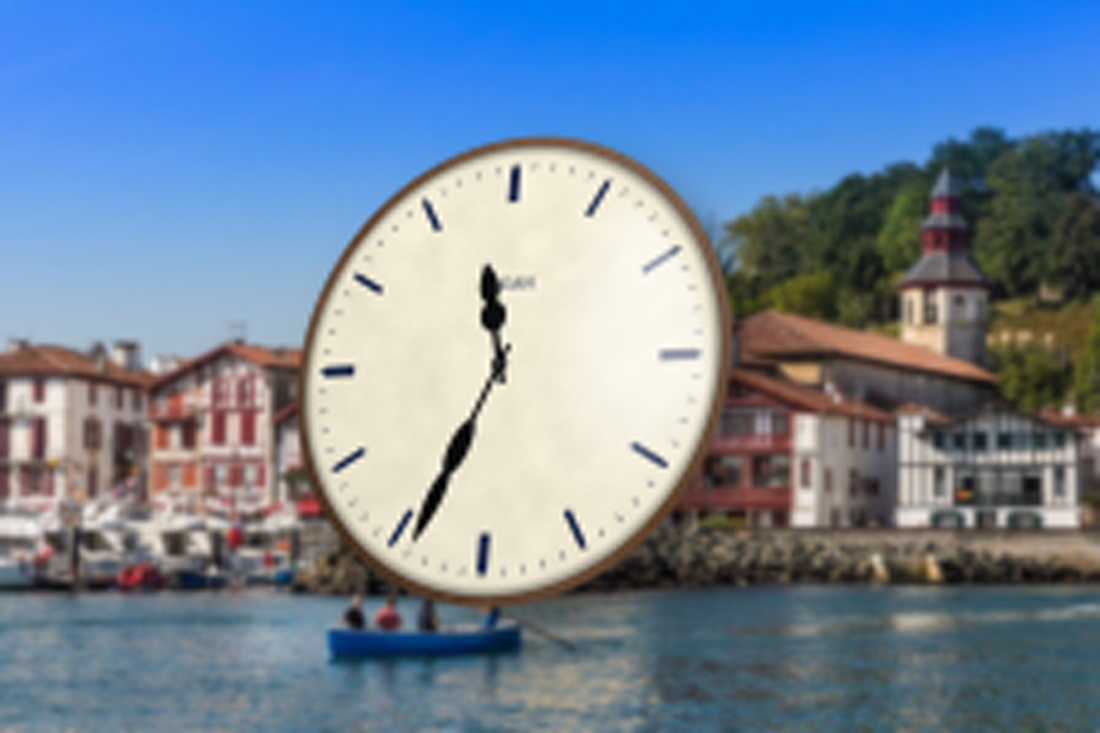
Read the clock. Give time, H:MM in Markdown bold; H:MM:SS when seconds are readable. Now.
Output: **11:34**
